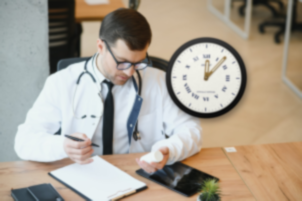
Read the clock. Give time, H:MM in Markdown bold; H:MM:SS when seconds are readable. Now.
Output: **12:07**
